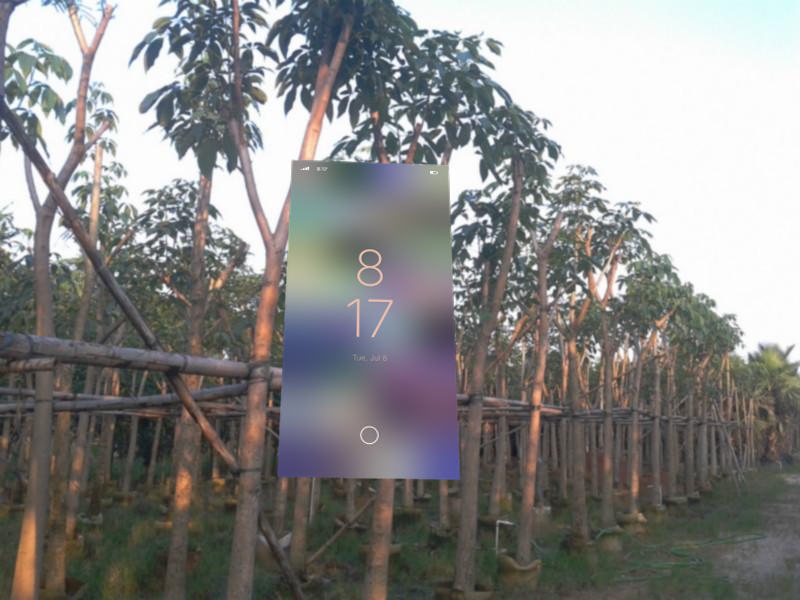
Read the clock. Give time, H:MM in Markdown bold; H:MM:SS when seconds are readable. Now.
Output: **8:17**
